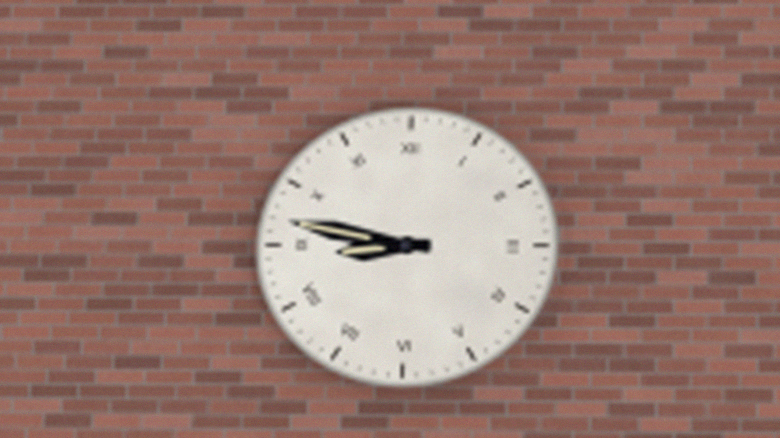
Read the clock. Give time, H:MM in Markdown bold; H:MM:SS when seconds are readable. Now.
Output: **8:47**
